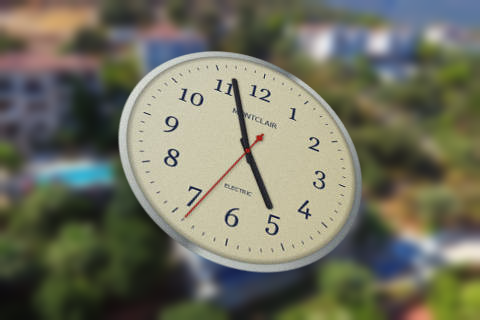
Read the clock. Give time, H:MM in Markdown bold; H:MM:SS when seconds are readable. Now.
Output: **4:56:34**
